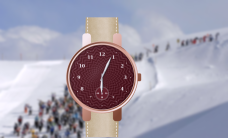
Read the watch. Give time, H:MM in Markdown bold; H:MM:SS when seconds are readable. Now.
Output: **6:04**
